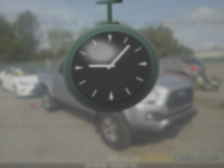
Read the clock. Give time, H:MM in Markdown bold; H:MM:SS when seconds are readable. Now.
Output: **9:07**
